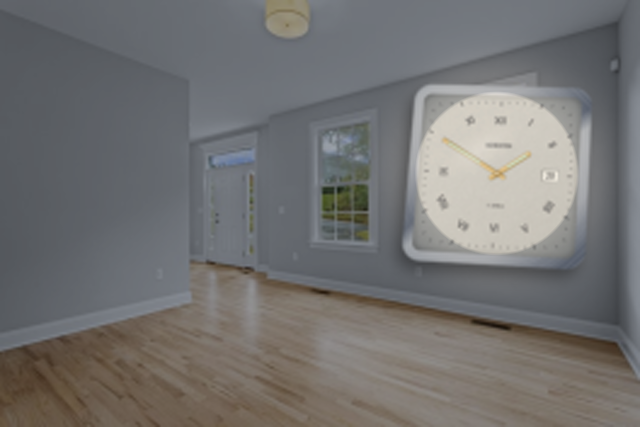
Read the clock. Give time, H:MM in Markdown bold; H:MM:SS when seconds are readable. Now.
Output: **1:50**
